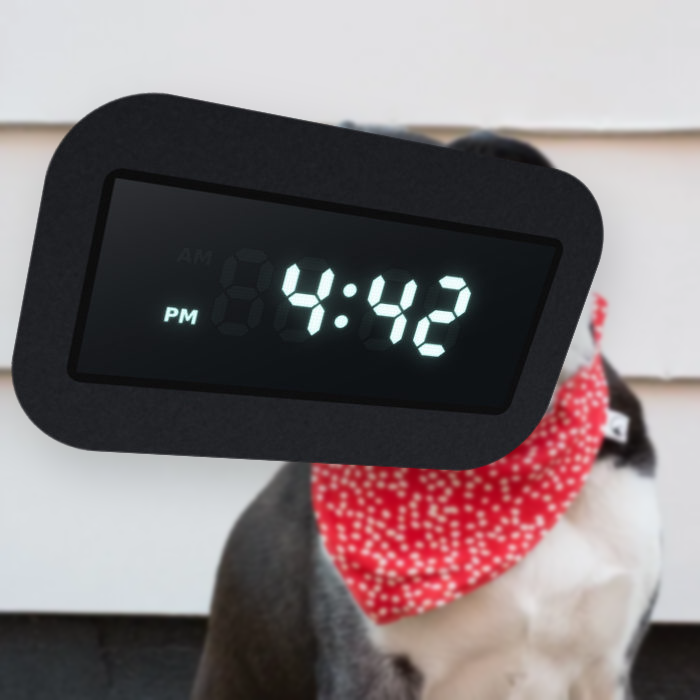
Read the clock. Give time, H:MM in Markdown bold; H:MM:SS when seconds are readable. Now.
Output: **4:42**
